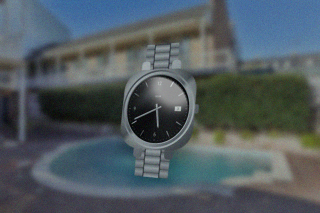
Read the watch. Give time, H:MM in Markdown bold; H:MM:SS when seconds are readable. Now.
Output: **5:41**
